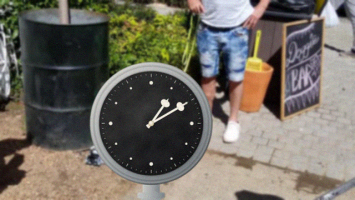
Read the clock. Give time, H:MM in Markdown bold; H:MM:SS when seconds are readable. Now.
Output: **1:10**
